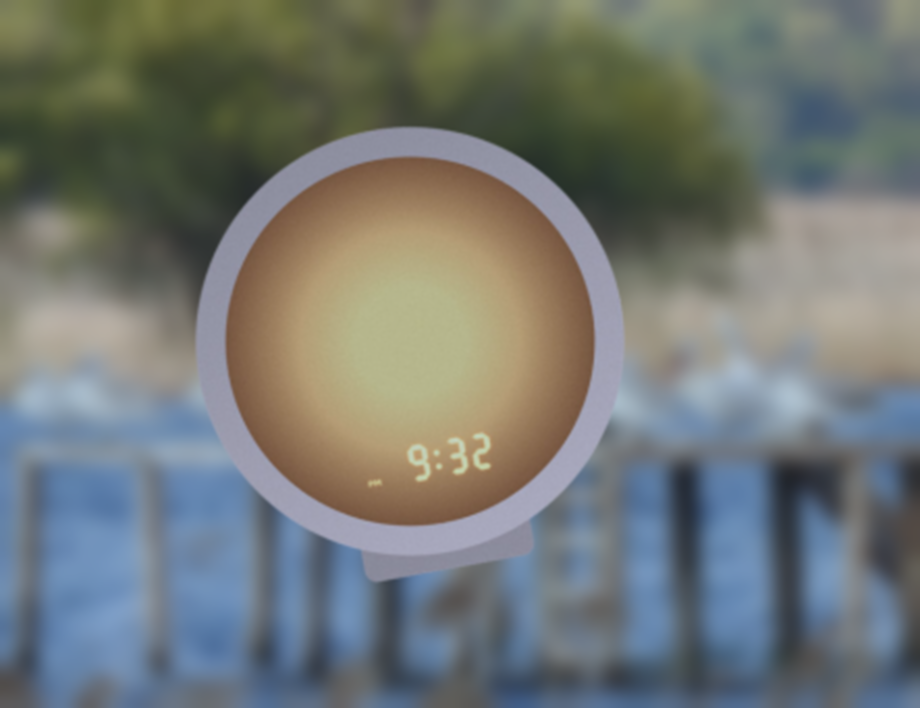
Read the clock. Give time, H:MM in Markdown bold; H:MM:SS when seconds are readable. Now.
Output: **9:32**
